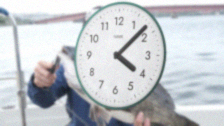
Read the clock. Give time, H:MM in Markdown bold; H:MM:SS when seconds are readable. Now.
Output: **4:08**
